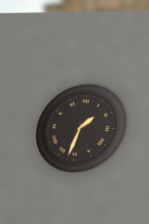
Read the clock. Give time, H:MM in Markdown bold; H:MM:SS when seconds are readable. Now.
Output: **1:32**
